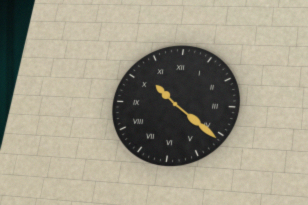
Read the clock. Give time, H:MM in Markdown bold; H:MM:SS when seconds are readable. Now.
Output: **10:21**
